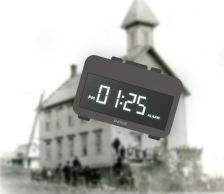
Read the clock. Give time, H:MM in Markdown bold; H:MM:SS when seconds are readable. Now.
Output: **1:25**
